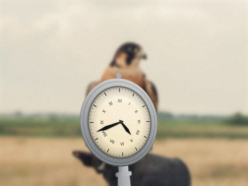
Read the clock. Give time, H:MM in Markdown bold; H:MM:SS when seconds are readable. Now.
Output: **4:42**
